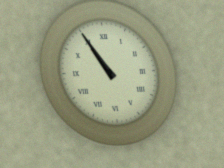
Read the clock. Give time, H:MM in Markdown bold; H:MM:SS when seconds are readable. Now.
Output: **10:55**
